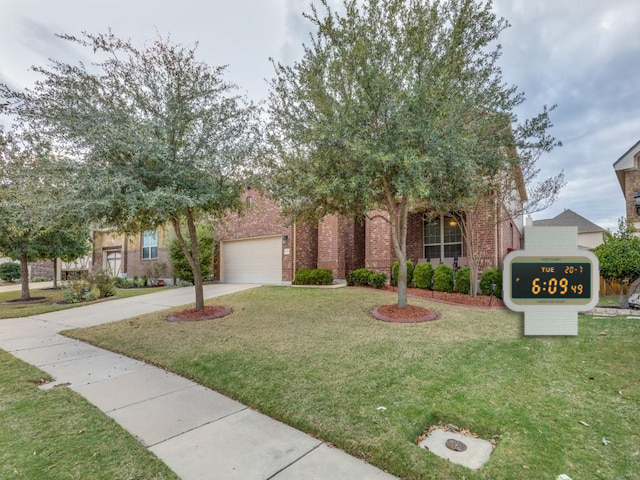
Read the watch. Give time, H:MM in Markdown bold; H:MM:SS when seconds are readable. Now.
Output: **6:09:49**
